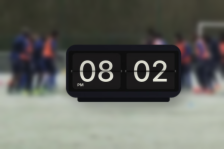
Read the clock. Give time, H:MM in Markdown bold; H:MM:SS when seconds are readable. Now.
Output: **8:02**
